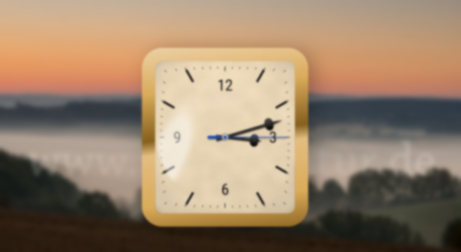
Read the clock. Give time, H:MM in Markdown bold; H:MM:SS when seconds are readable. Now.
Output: **3:12:15**
